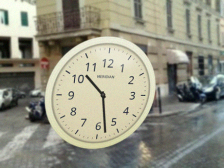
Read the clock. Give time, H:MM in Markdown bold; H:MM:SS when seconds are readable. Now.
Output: **10:28**
